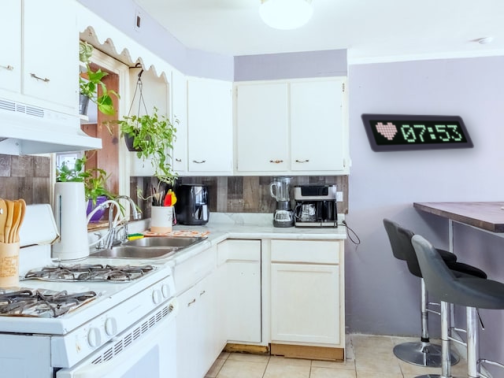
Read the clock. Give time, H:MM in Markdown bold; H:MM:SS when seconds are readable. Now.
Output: **7:53**
